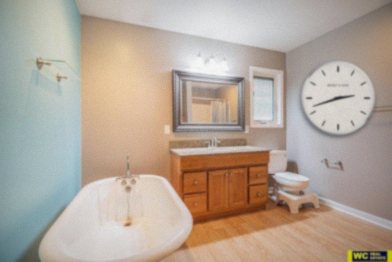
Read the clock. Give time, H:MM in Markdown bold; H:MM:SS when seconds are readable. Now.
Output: **2:42**
